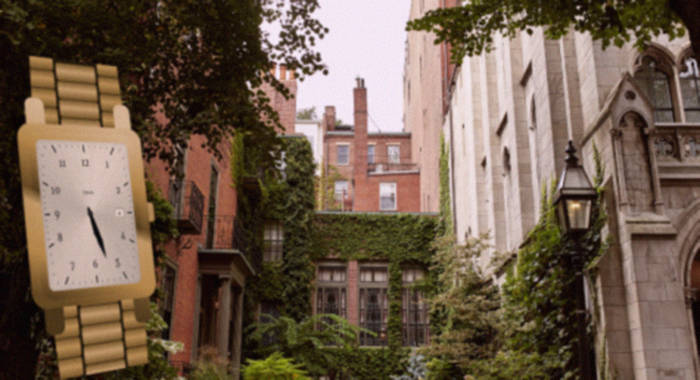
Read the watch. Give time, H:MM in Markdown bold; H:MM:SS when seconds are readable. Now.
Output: **5:27**
